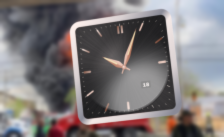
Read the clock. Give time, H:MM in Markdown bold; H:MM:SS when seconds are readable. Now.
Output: **10:04**
